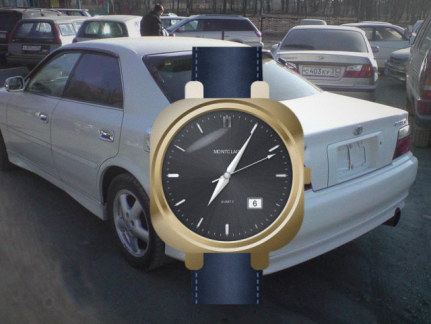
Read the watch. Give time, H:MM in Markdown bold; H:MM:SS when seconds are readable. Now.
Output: **7:05:11**
